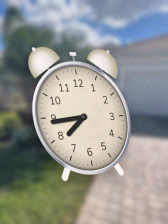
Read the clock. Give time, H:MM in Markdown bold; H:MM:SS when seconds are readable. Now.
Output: **7:44**
